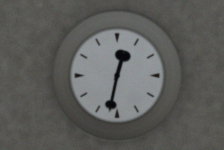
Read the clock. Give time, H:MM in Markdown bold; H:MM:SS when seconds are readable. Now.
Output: **12:32**
